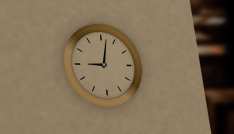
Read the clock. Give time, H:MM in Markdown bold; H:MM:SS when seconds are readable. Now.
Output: **9:02**
